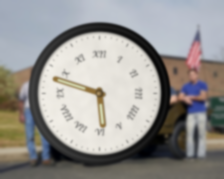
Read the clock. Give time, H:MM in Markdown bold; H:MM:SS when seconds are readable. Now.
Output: **5:48**
